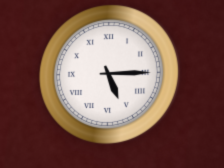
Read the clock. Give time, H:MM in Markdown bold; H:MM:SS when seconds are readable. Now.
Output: **5:15**
